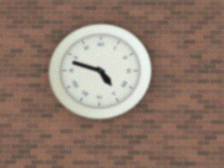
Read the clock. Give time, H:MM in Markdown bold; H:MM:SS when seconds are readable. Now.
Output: **4:48**
